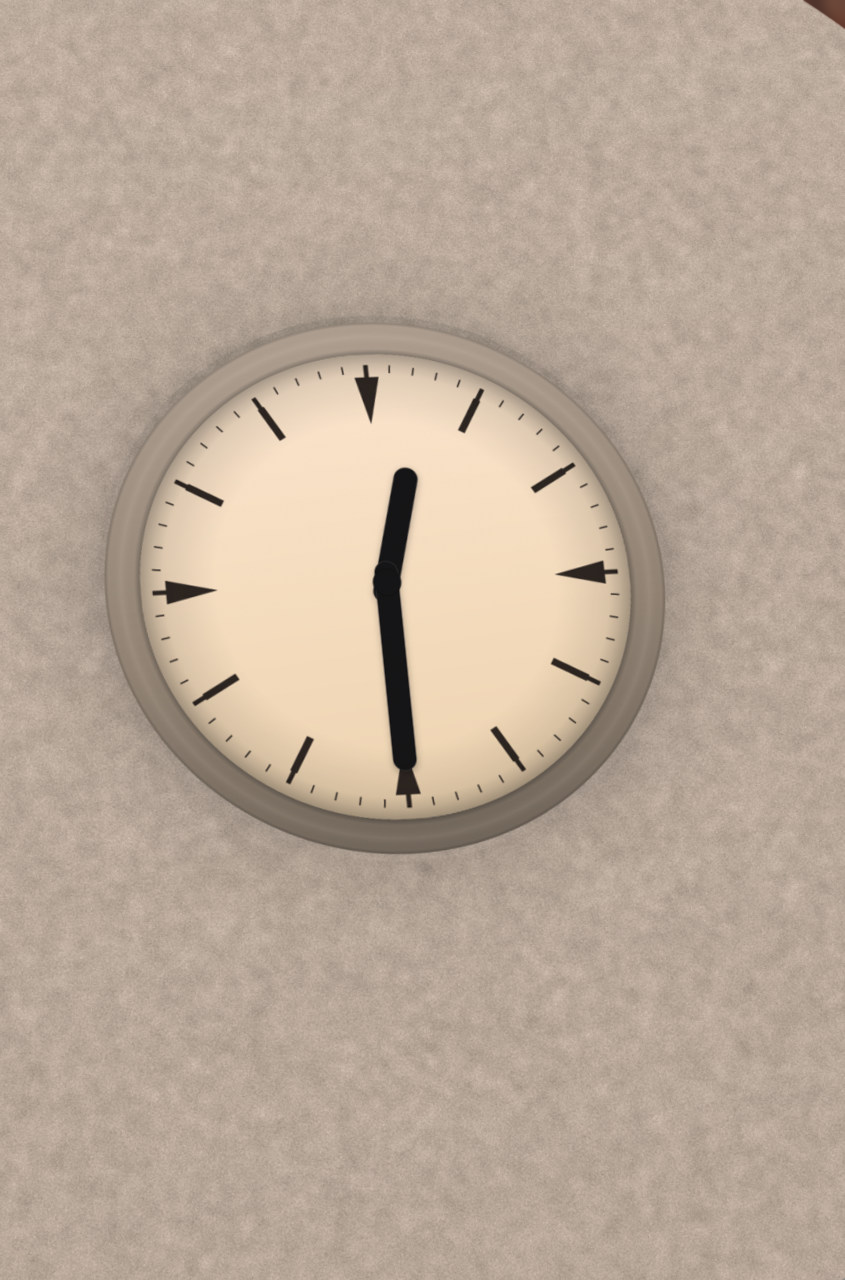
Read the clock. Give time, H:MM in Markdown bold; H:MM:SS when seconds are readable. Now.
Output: **12:30**
